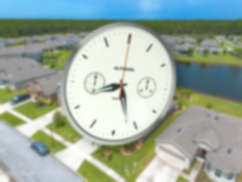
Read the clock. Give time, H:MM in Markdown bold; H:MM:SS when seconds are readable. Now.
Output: **8:27**
